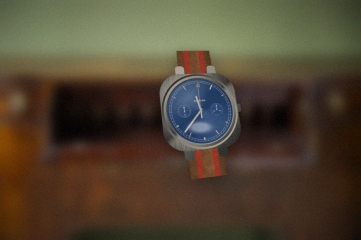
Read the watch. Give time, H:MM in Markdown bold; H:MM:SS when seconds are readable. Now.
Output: **11:37**
